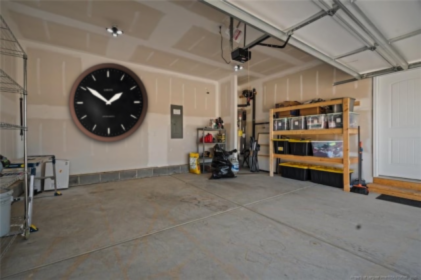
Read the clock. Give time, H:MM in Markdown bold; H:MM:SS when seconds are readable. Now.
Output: **1:51**
